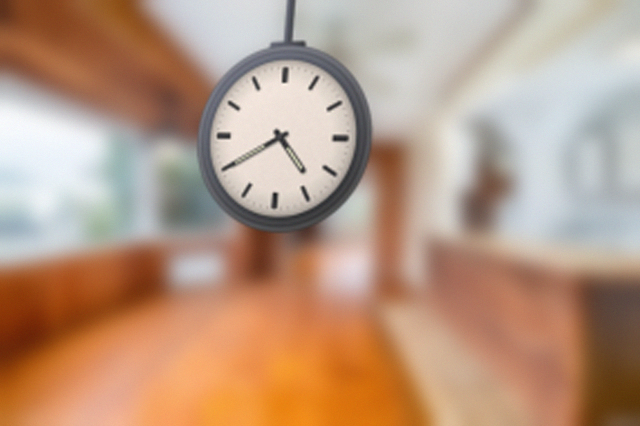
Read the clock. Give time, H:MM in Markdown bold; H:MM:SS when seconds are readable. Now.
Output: **4:40**
